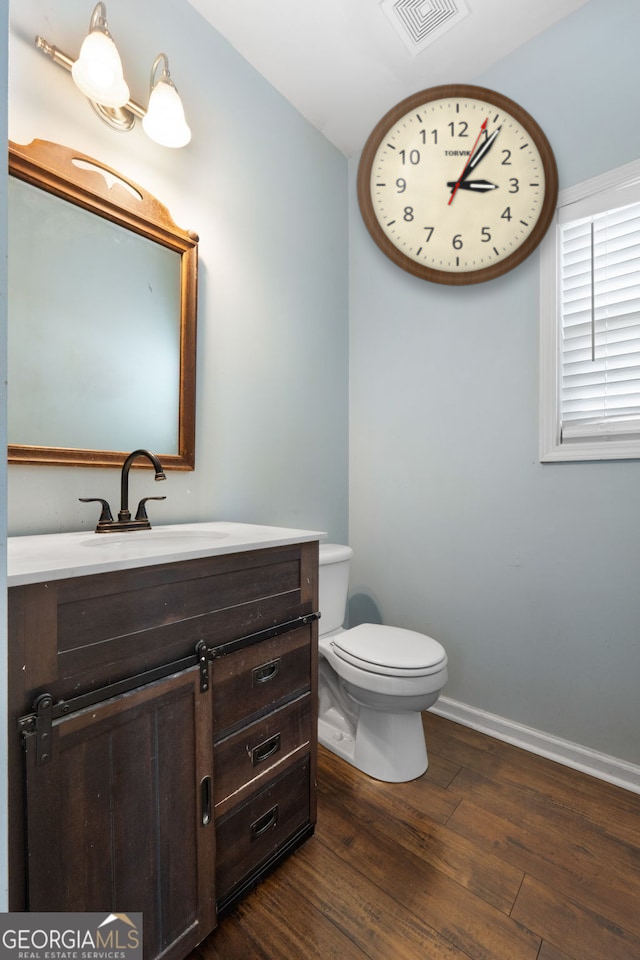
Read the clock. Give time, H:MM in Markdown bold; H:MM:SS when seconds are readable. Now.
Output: **3:06:04**
